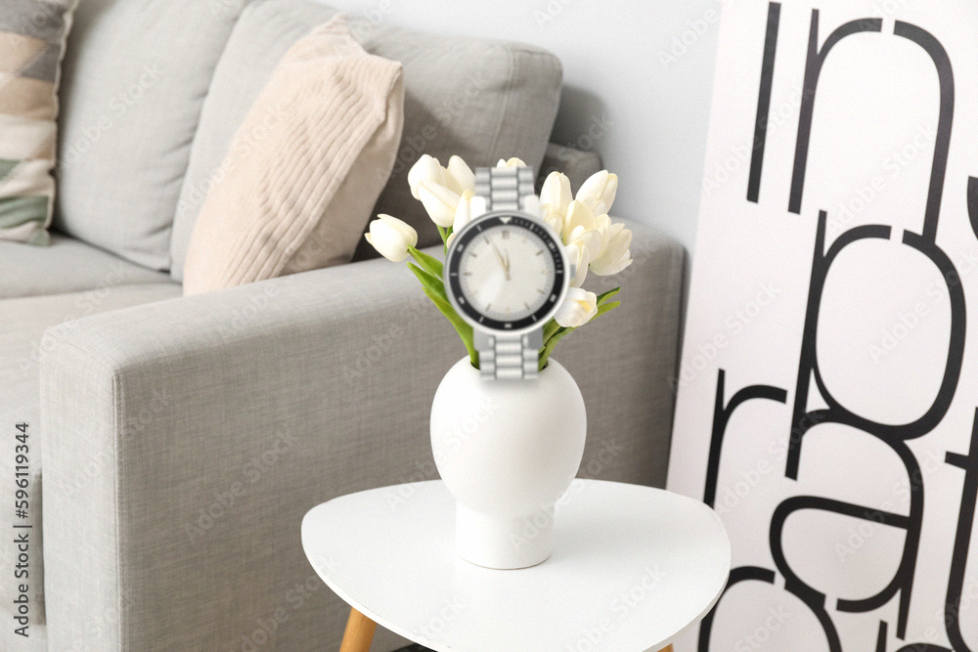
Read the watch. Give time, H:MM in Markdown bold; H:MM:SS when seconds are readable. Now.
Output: **11:56**
